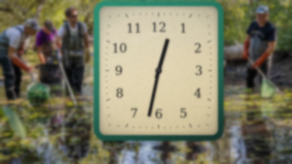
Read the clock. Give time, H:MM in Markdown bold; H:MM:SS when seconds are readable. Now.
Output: **12:32**
